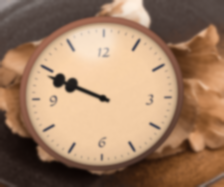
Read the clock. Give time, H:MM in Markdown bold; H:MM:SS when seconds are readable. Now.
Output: **9:49**
